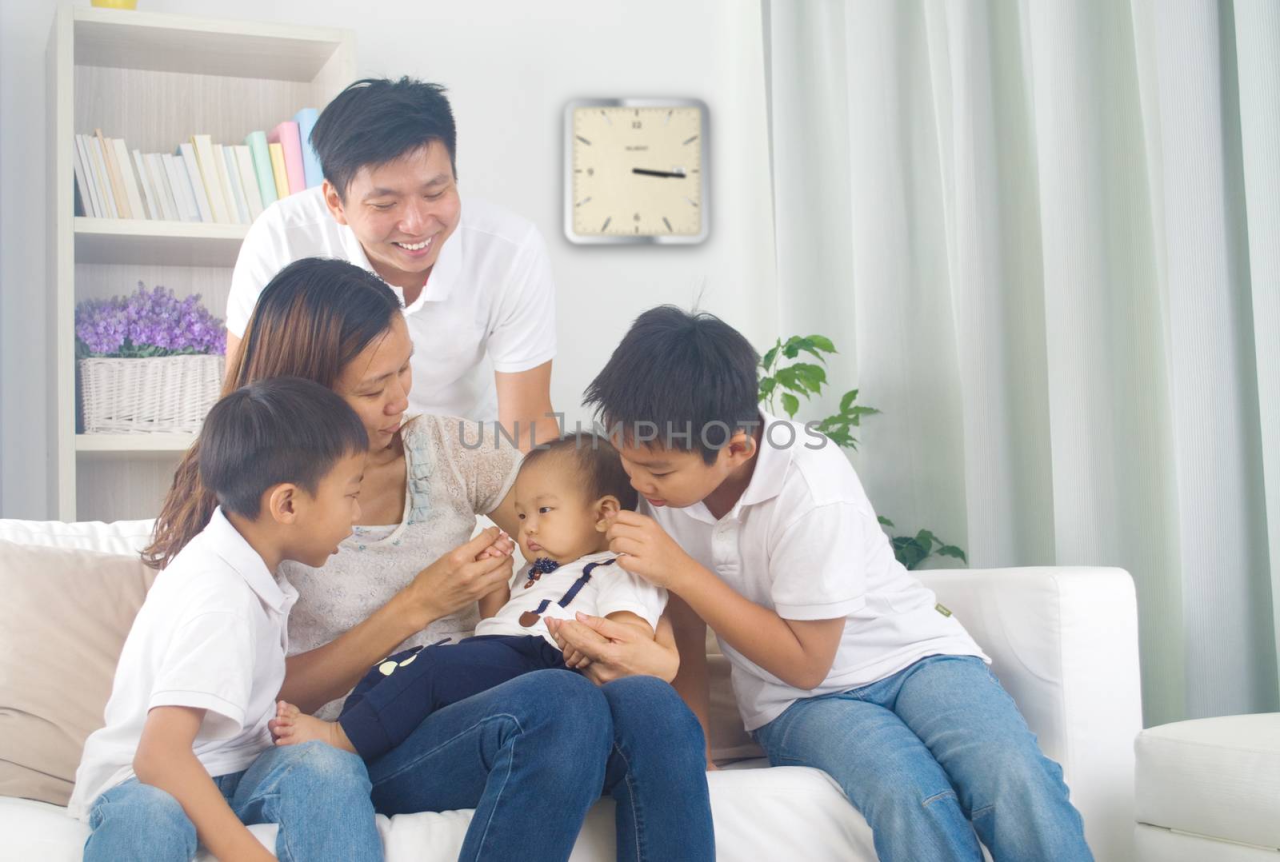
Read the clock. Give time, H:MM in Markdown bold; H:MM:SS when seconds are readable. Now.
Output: **3:16**
